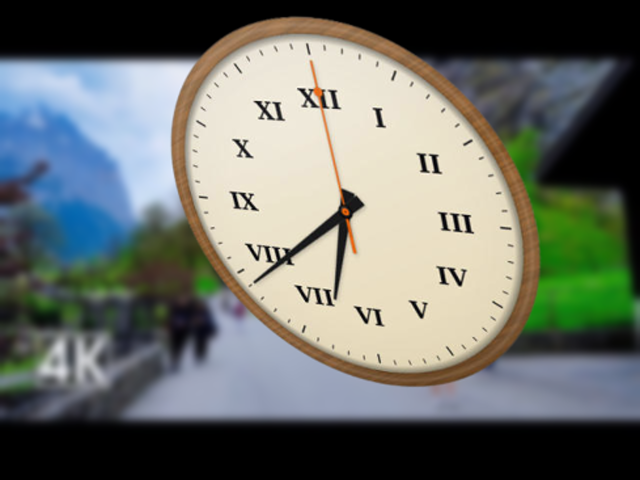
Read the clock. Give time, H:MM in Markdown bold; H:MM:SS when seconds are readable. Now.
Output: **6:39:00**
